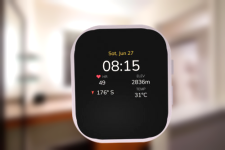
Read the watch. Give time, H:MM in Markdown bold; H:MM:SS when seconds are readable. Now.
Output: **8:15**
